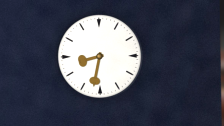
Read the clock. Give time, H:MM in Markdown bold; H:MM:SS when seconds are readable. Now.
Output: **8:32**
